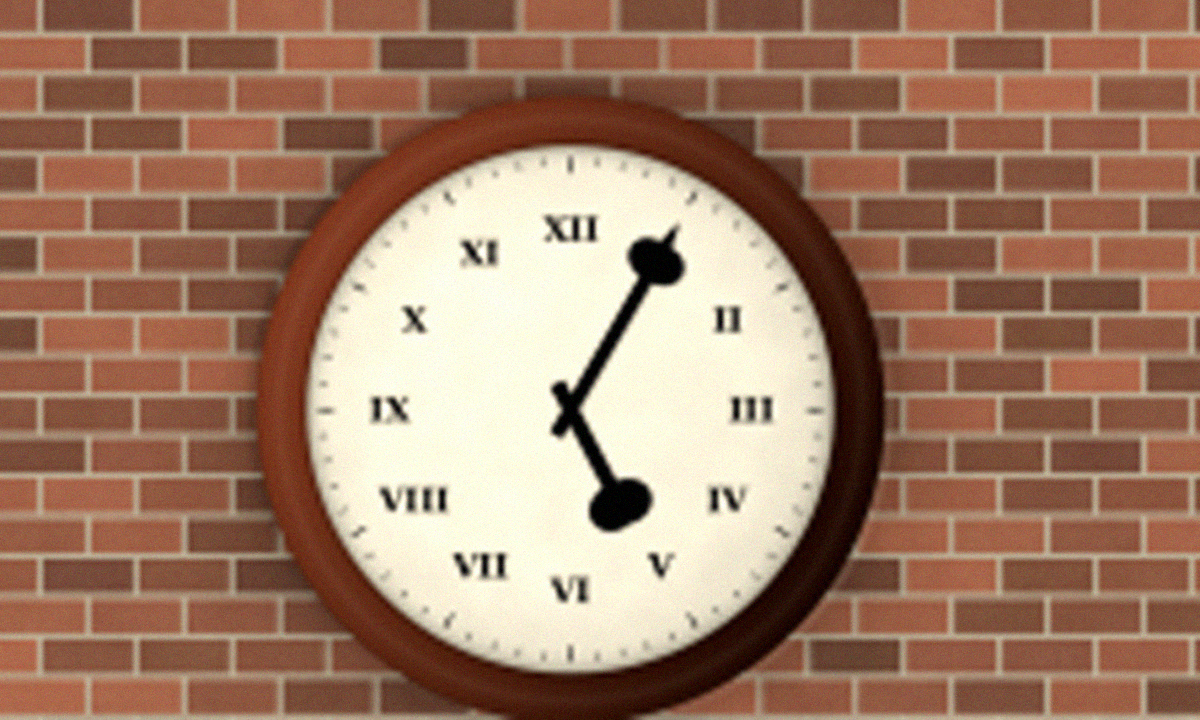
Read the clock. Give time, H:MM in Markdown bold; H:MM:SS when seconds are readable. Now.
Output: **5:05**
